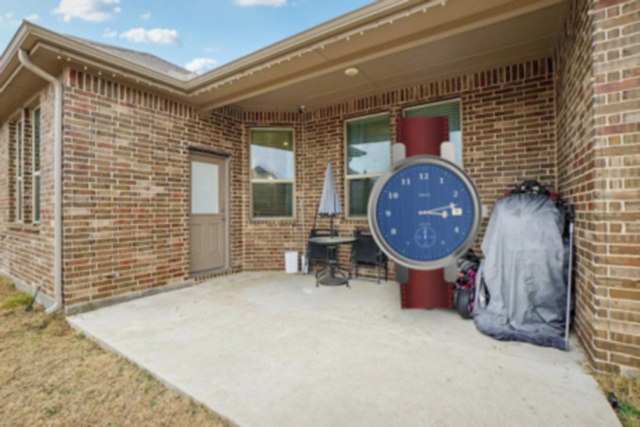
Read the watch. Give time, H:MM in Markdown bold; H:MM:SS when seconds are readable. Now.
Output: **3:13**
